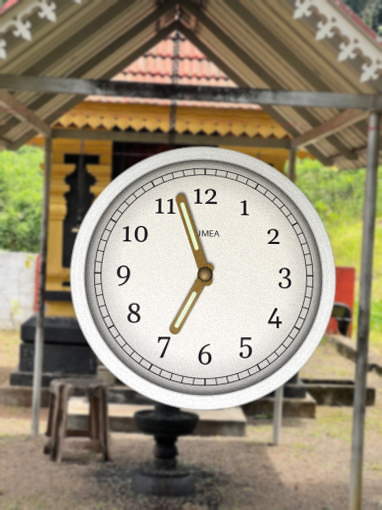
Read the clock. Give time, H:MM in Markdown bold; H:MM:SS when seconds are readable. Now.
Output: **6:57**
